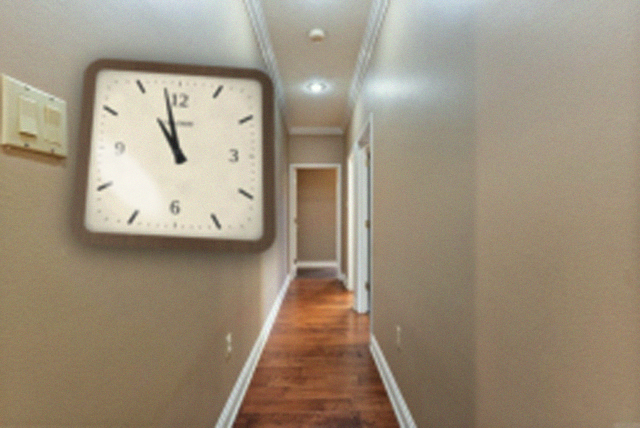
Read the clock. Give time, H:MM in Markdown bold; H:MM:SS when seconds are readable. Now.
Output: **10:58**
